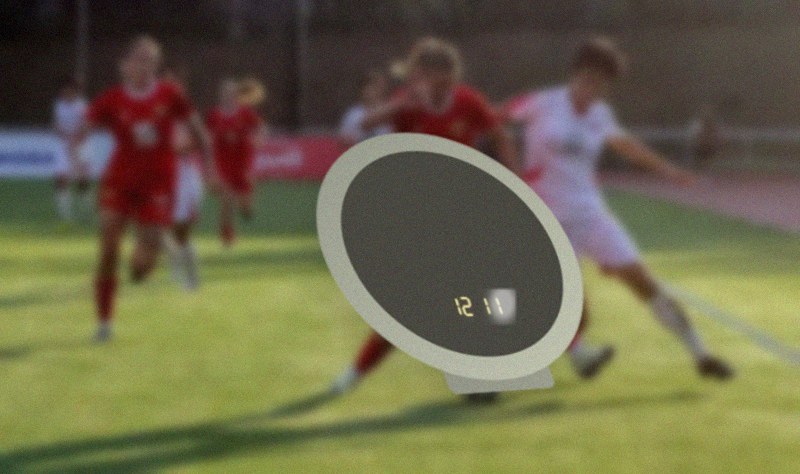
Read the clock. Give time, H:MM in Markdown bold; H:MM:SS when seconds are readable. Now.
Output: **12:11**
